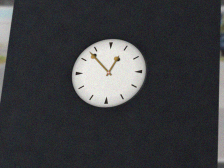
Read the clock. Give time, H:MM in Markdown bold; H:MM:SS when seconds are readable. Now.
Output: **12:53**
